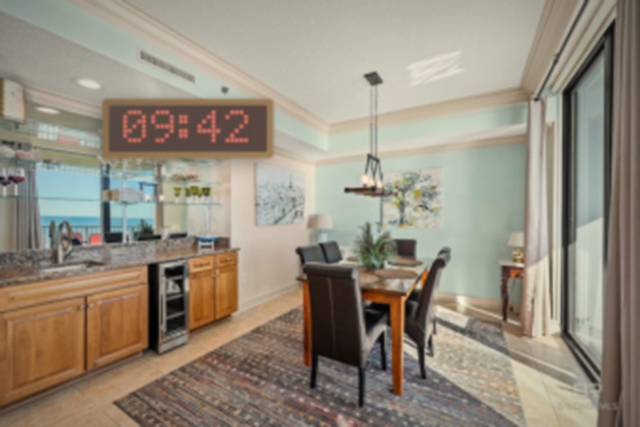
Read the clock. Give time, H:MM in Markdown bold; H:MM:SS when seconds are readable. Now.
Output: **9:42**
